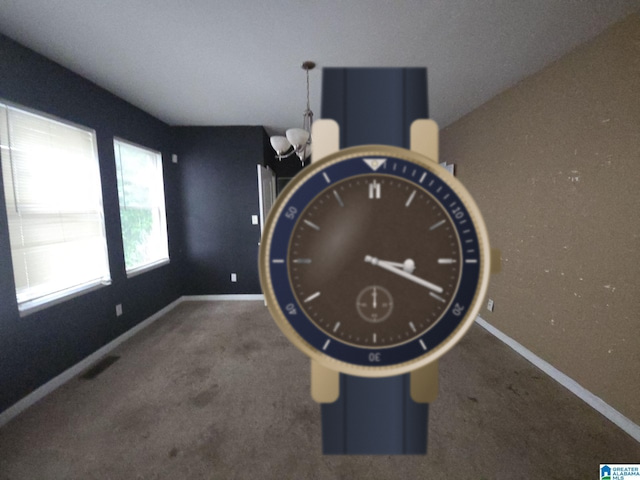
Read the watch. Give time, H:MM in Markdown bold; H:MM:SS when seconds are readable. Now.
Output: **3:19**
